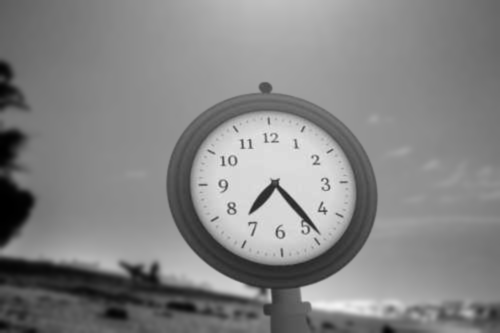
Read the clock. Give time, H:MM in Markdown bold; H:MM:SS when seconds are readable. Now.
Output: **7:24**
